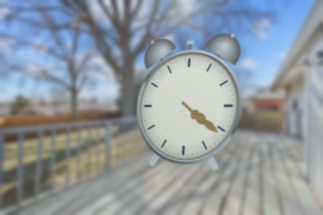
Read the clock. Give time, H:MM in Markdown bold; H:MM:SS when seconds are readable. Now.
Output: **4:21**
